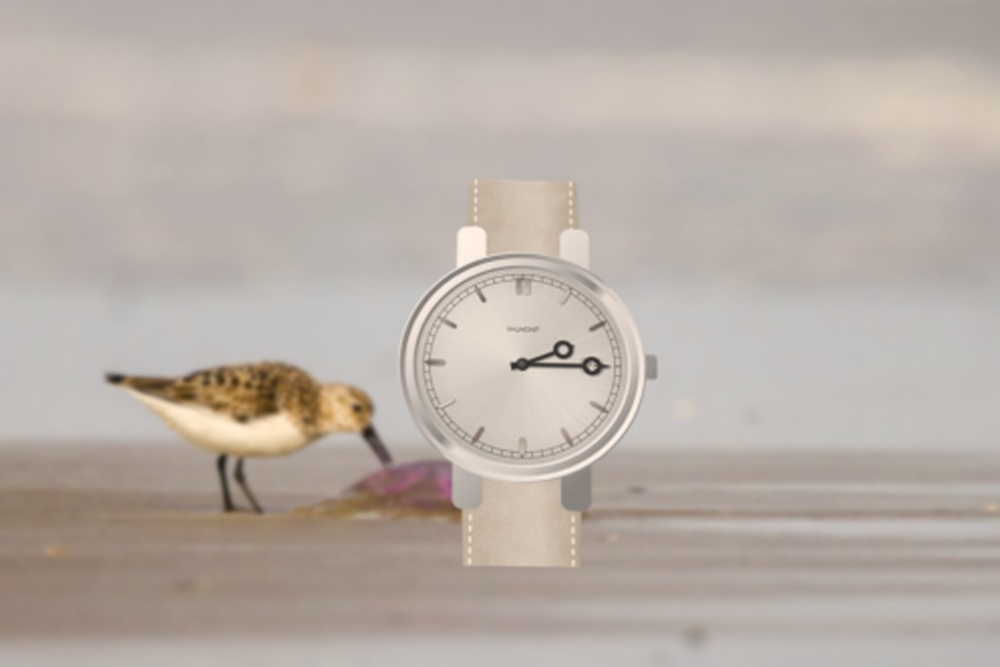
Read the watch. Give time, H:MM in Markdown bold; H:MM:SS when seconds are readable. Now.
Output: **2:15**
